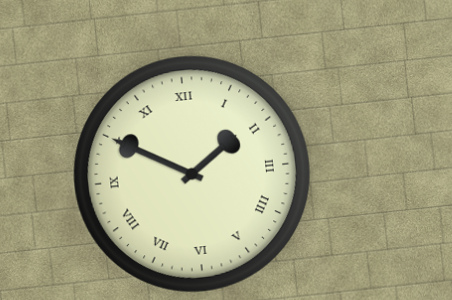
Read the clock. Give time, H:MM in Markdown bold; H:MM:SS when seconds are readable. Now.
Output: **1:50**
